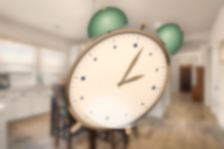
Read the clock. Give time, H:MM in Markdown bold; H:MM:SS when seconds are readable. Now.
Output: **2:02**
